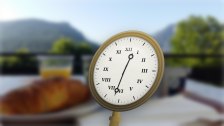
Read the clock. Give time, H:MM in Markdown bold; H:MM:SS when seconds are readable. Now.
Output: **12:32**
